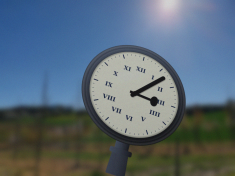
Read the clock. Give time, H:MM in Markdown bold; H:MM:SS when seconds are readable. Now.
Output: **3:07**
